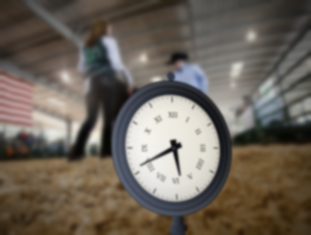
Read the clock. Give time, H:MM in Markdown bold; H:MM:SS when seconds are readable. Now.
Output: **5:41**
